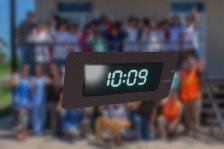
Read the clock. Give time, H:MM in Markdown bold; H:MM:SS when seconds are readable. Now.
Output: **10:09**
